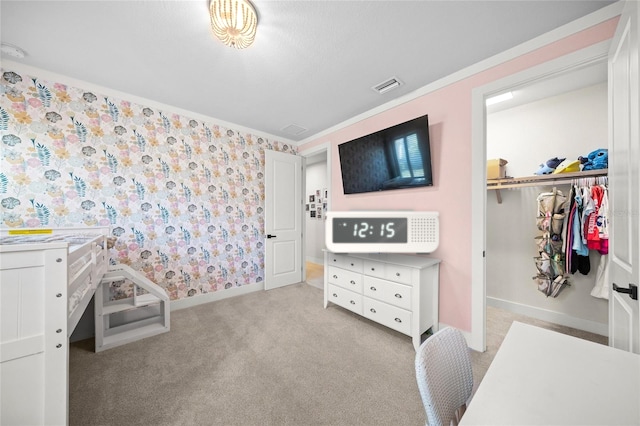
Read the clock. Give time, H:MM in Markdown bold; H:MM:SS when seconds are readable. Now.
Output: **12:15**
